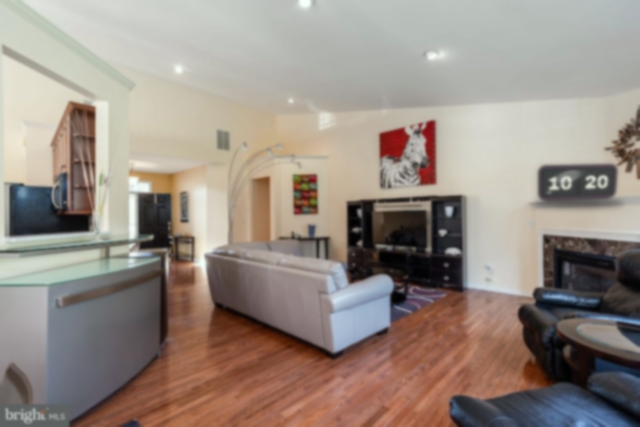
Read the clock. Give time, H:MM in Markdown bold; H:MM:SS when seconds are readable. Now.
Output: **10:20**
